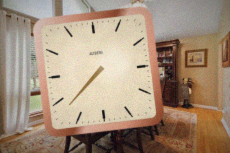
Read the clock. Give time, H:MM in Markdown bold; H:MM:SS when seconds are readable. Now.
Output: **7:38**
